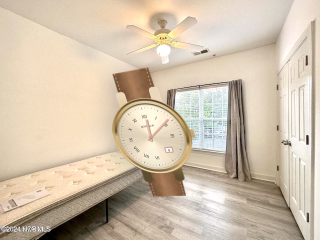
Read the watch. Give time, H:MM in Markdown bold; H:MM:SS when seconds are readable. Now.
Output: **12:09**
